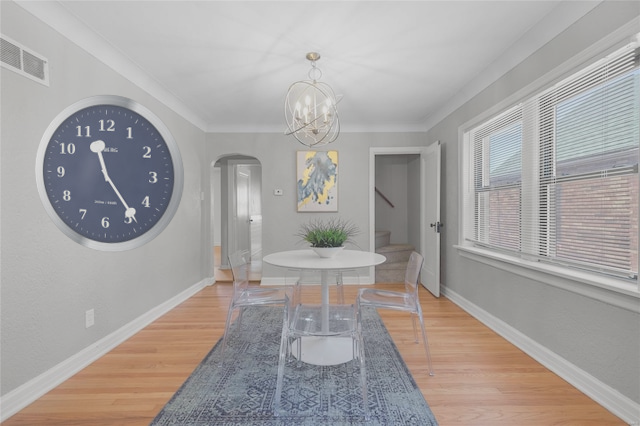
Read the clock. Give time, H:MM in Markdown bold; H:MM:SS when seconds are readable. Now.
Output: **11:24**
